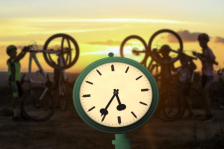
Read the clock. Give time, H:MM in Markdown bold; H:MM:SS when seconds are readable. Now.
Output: **5:36**
